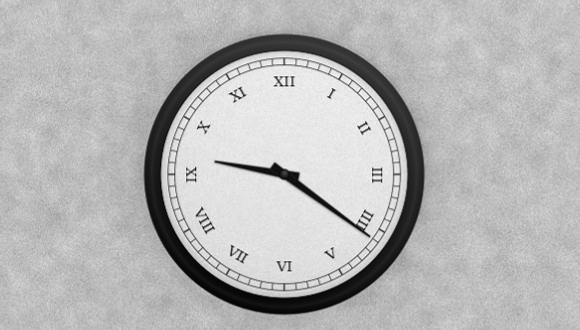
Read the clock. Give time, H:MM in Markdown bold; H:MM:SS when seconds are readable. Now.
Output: **9:21**
